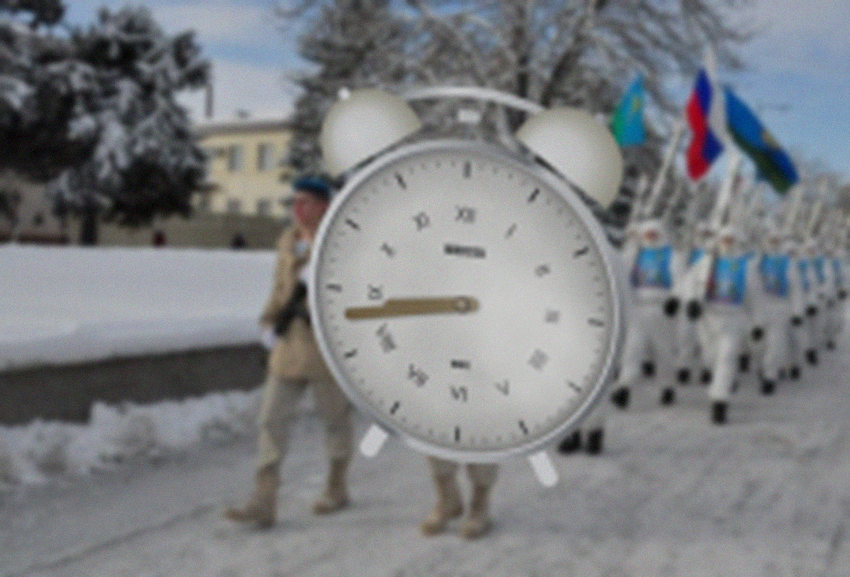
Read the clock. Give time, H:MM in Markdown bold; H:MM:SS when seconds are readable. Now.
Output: **8:43**
